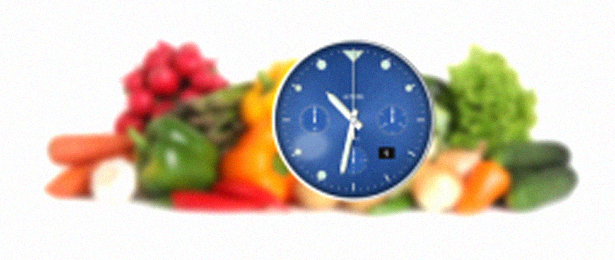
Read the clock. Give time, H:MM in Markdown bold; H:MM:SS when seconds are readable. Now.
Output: **10:32**
